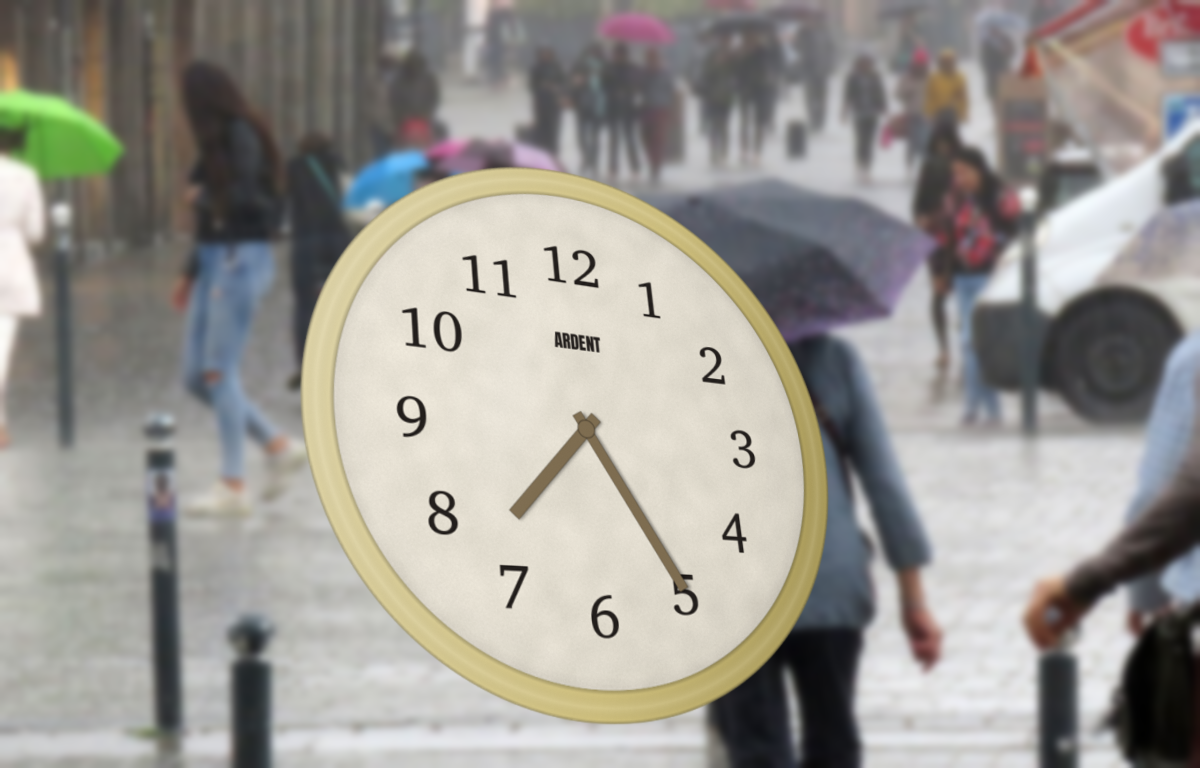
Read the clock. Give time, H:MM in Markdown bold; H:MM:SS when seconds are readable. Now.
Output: **7:25**
